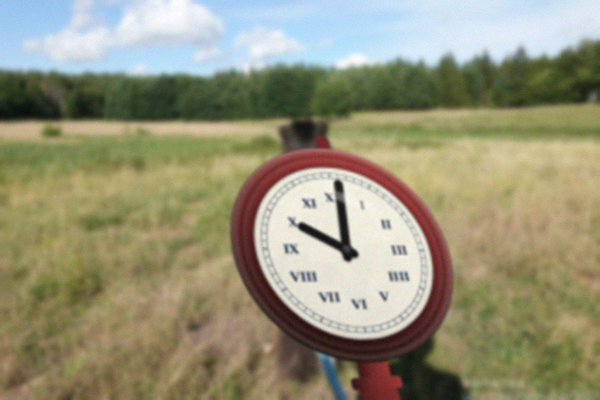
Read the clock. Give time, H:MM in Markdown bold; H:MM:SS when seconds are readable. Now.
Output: **10:01**
